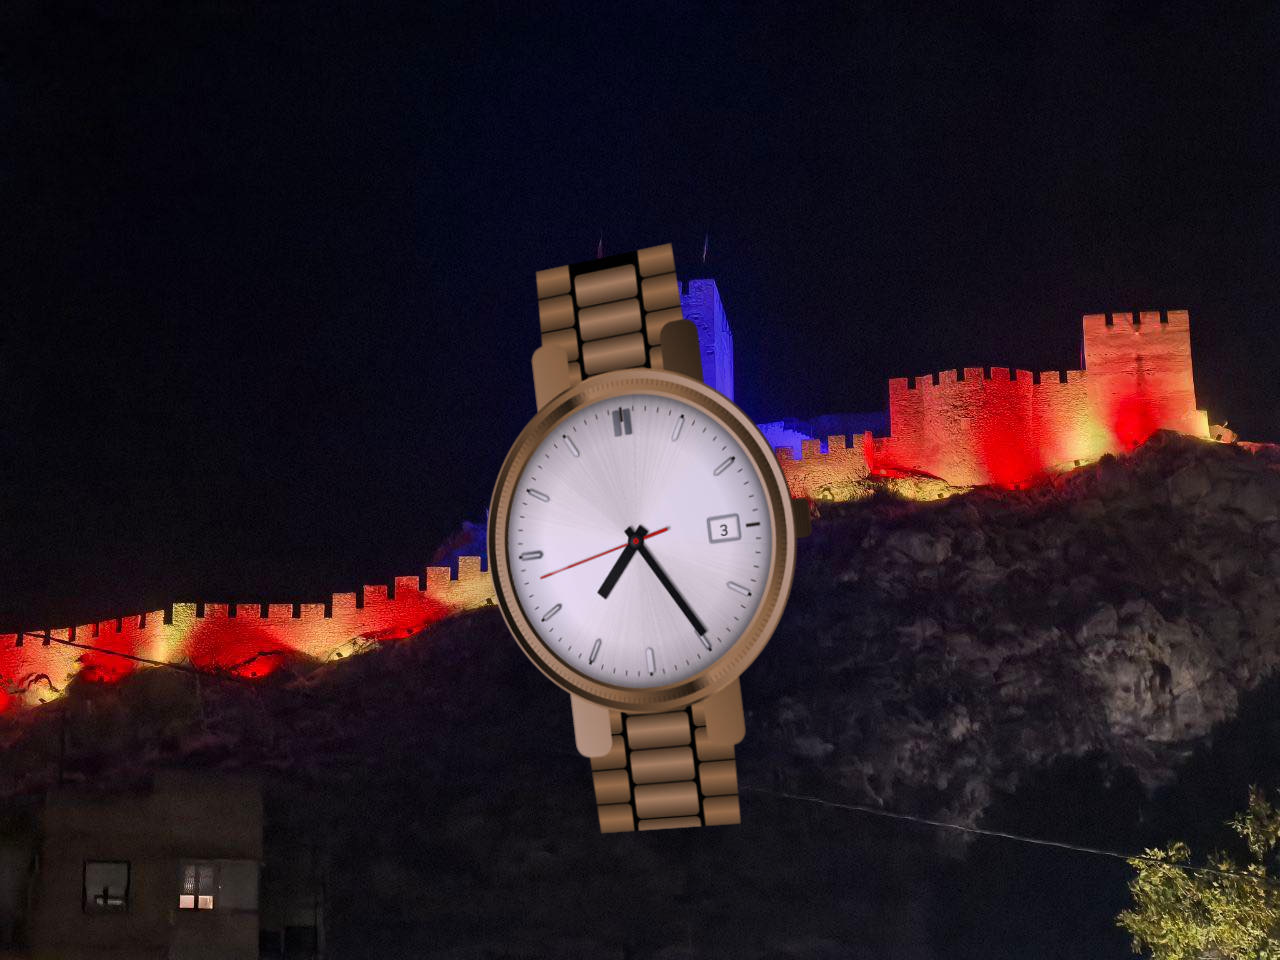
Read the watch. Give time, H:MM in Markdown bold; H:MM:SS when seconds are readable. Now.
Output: **7:24:43**
